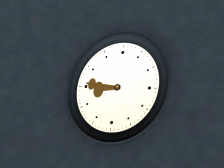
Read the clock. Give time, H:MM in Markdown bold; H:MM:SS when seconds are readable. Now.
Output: **8:46**
